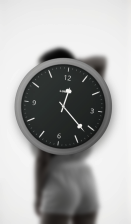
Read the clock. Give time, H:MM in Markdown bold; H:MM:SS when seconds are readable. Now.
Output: **12:22**
